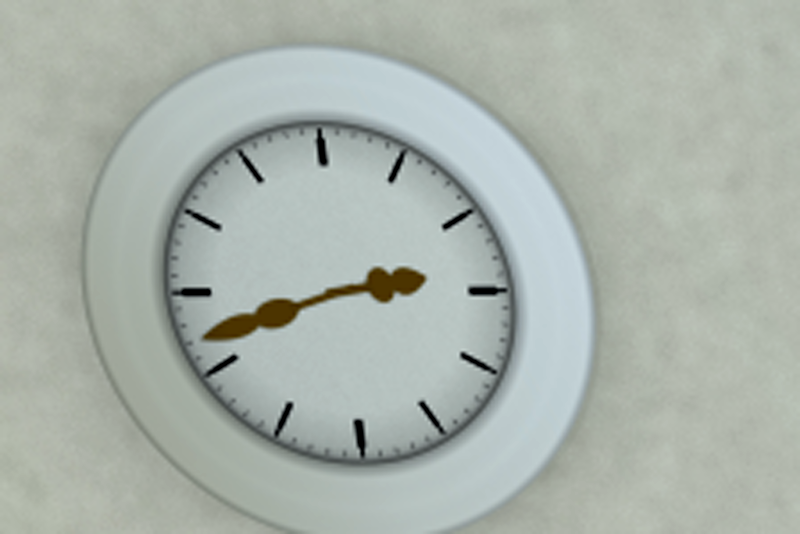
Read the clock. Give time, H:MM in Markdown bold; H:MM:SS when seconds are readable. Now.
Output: **2:42**
